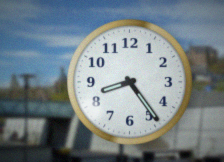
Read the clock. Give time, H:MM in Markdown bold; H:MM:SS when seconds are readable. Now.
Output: **8:24**
